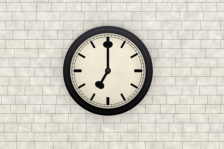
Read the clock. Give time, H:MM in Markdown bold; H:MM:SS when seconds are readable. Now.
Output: **7:00**
